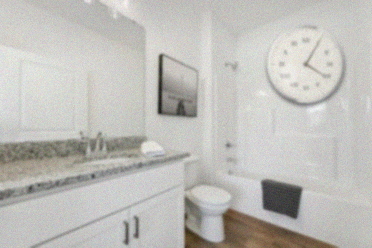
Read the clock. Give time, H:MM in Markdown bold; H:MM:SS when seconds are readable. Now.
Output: **4:05**
